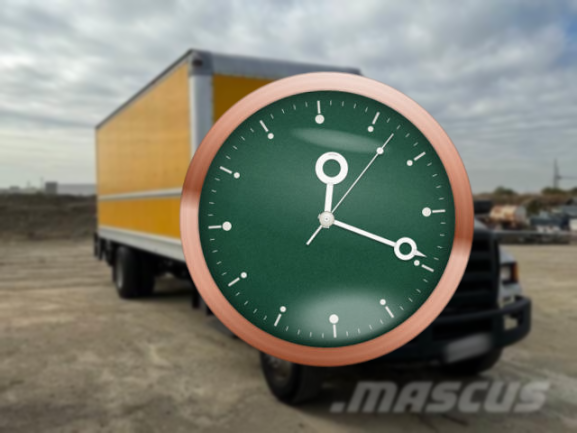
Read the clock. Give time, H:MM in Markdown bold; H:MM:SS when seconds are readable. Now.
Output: **12:19:07**
